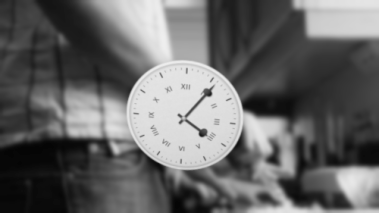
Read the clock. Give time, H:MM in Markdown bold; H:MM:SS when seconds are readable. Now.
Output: **4:06**
